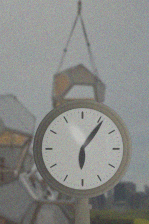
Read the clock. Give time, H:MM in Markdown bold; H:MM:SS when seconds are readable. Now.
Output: **6:06**
